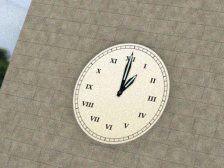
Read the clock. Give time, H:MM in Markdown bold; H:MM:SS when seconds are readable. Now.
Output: **1:00**
